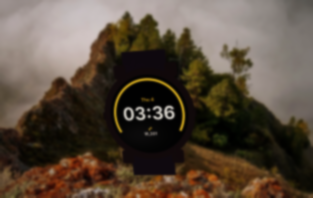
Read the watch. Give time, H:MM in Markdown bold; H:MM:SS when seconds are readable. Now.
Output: **3:36**
